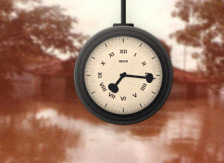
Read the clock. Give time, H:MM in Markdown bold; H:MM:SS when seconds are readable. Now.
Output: **7:16**
